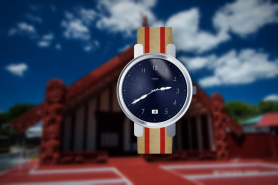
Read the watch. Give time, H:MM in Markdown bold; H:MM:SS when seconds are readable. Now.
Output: **2:40**
